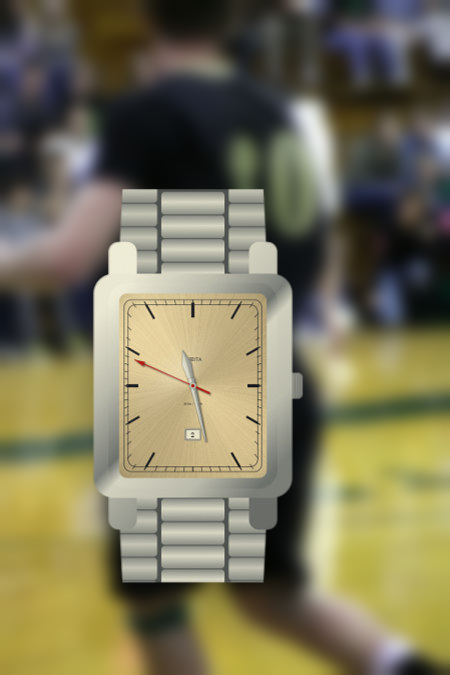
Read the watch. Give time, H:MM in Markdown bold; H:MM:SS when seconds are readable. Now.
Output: **11:27:49**
